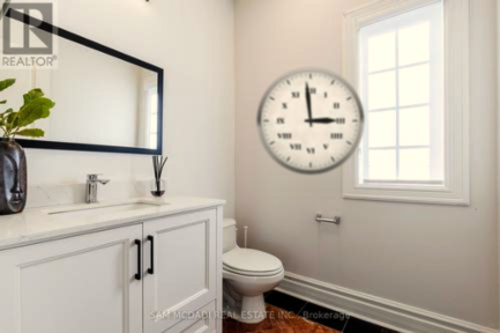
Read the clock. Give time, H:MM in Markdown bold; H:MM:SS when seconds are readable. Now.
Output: **2:59**
